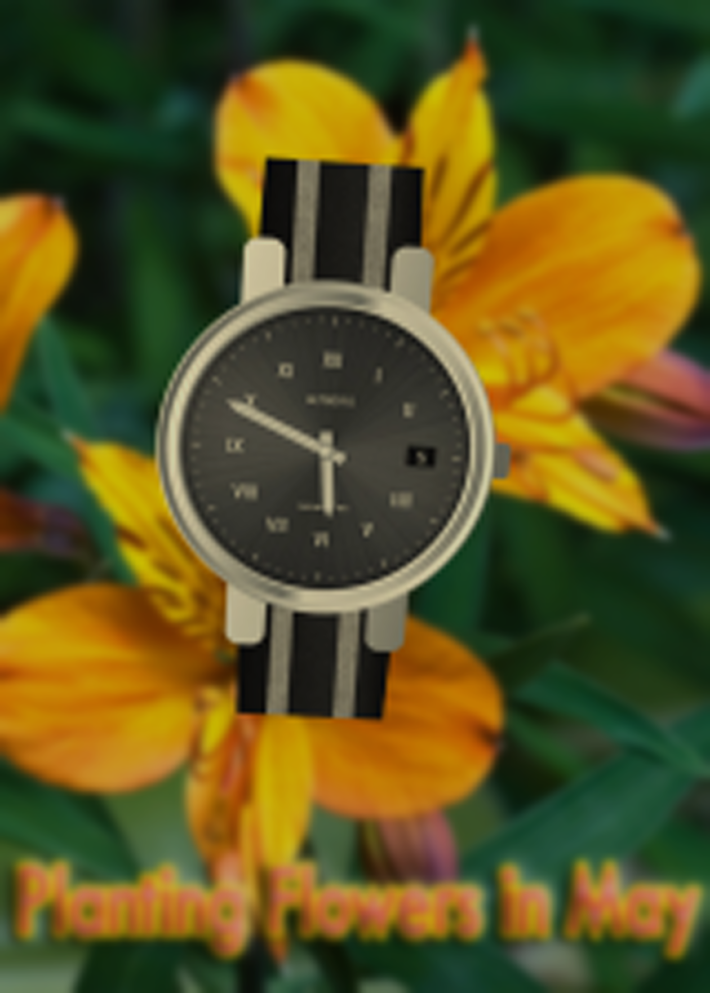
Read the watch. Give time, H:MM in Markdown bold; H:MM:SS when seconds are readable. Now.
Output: **5:49**
